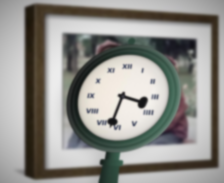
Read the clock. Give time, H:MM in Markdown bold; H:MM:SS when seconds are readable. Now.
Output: **3:32**
